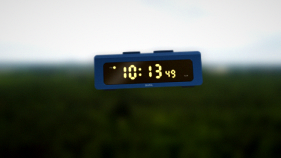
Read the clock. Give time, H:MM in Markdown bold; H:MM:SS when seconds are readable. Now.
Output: **10:13:49**
